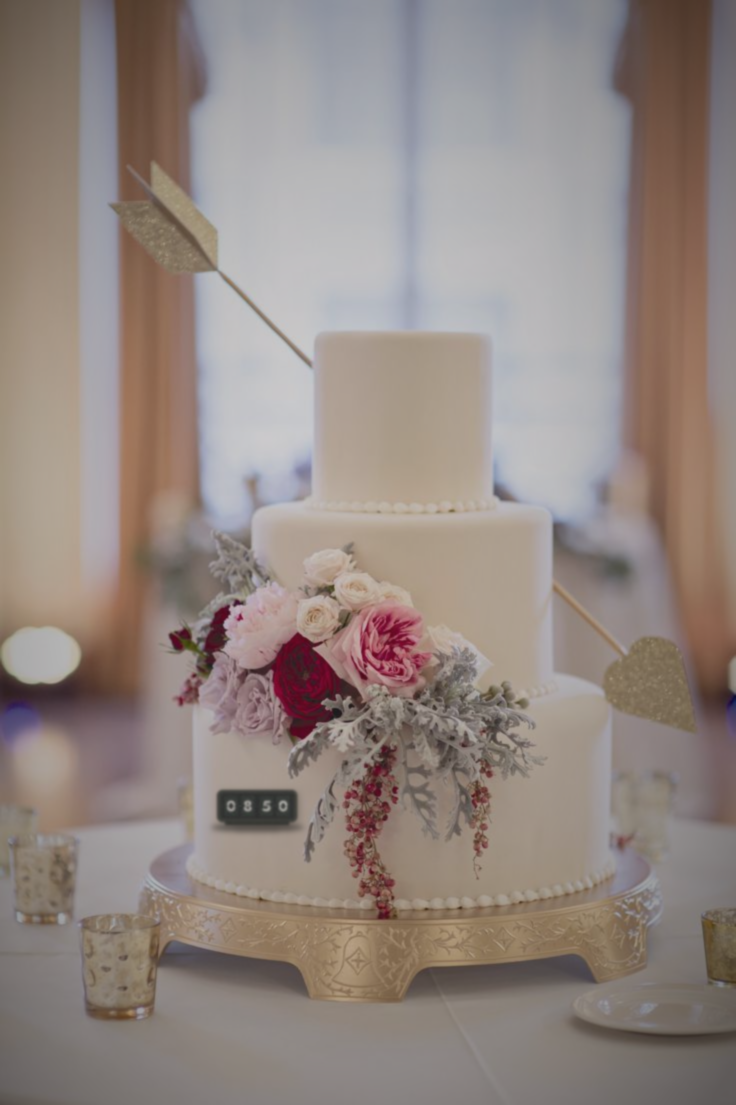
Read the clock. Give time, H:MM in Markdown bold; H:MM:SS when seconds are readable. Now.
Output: **8:50**
